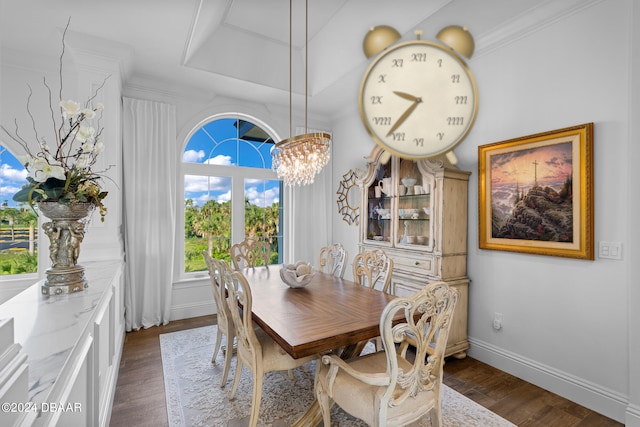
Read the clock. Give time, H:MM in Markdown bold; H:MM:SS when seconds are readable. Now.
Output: **9:37**
